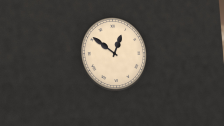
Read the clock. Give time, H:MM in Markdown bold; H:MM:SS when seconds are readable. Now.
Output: **12:51**
